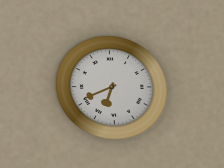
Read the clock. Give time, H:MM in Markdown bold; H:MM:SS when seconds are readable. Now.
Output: **6:41**
